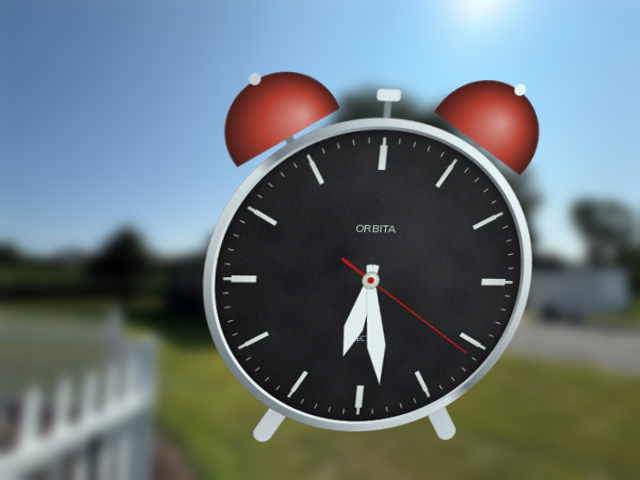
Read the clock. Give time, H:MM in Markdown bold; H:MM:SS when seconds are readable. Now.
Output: **6:28:21**
